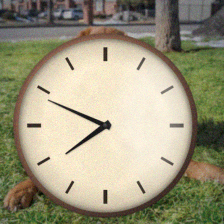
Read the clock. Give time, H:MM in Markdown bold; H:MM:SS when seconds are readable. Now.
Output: **7:49**
